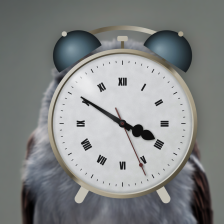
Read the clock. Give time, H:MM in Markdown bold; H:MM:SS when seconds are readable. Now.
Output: **3:50:26**
